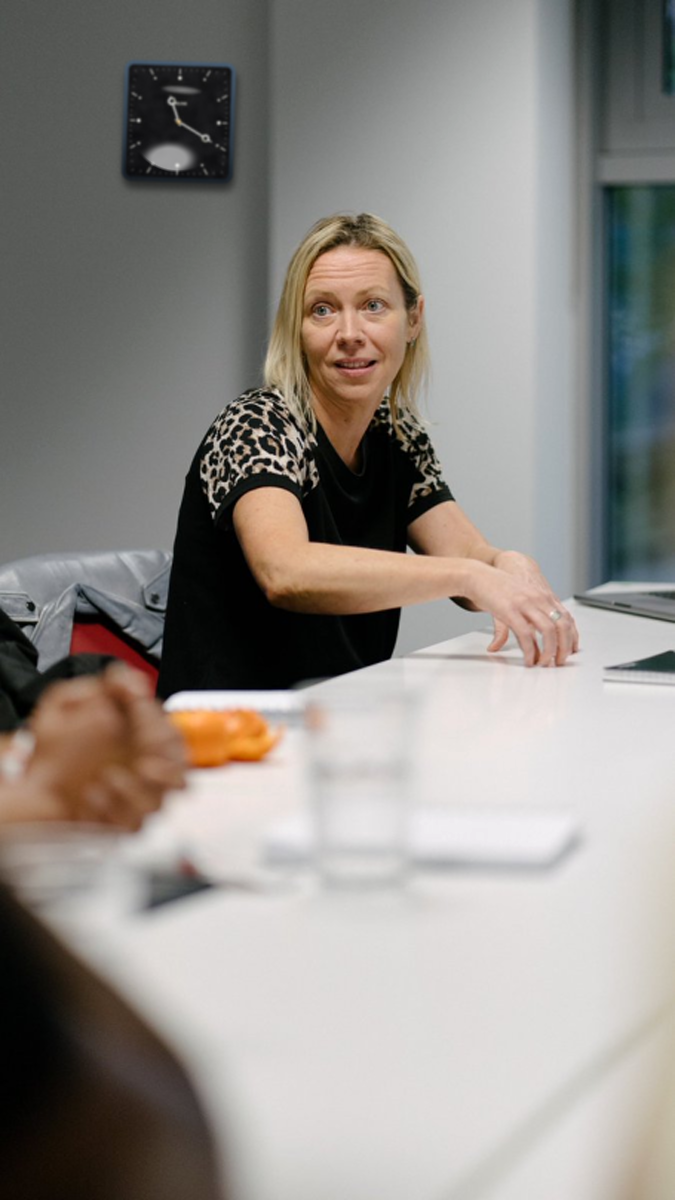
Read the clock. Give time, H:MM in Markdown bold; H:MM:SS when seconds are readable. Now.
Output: **11:20**
